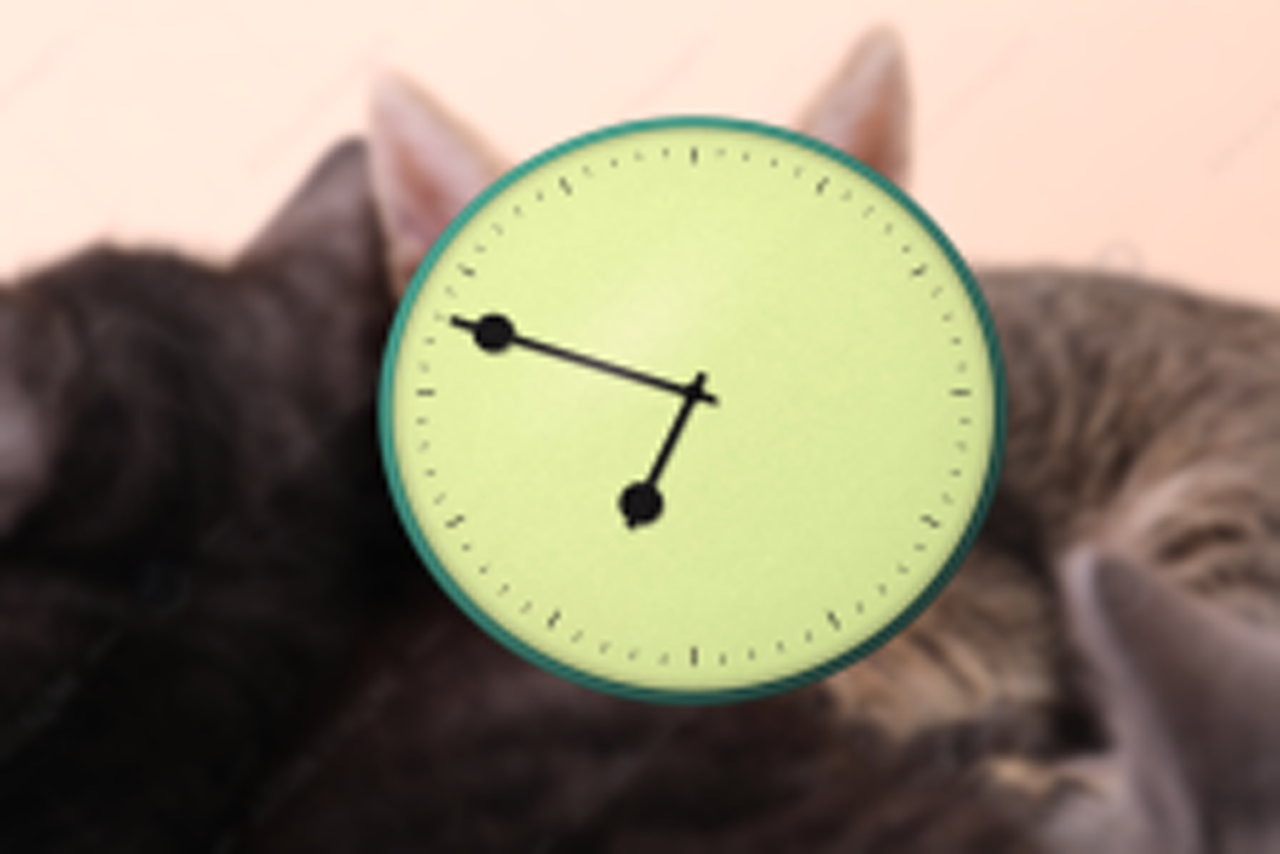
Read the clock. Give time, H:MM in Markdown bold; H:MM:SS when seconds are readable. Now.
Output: **6:48**
